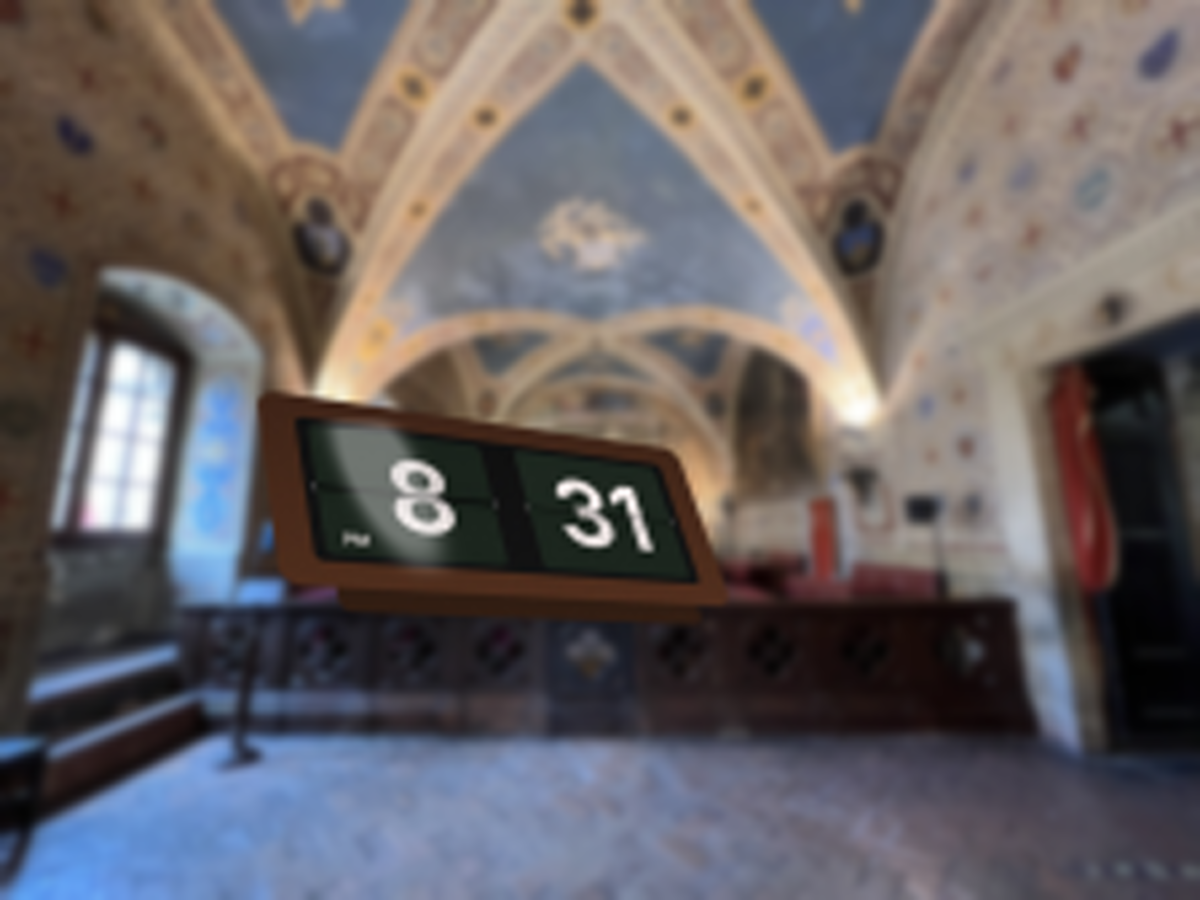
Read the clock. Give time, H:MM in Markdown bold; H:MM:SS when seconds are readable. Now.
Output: **8:31**
